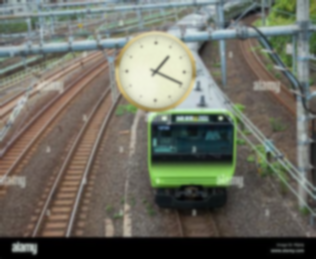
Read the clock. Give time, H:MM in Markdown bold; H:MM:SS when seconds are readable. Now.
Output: **1:19**
